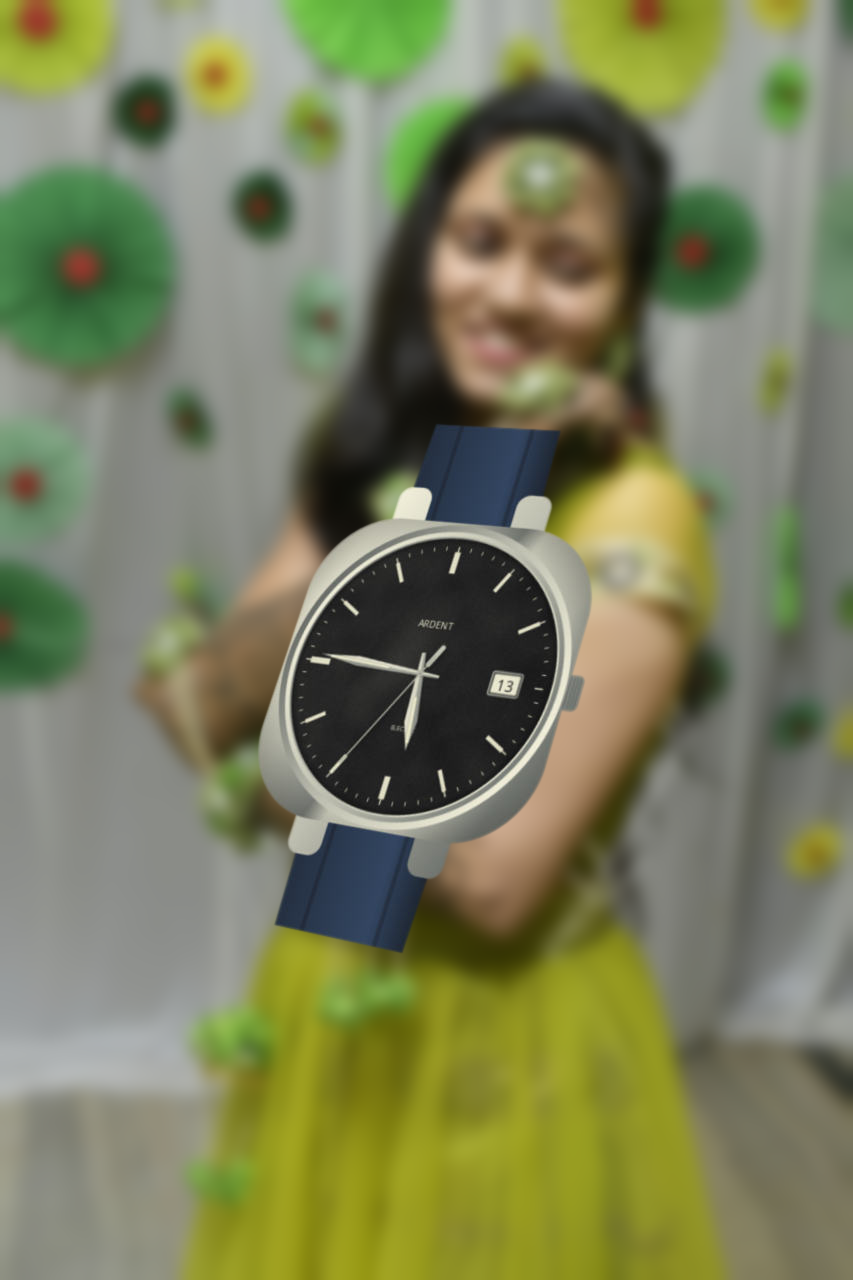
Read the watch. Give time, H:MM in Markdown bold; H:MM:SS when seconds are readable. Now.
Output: **5:45:35**
